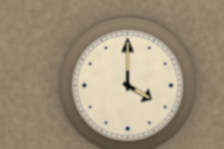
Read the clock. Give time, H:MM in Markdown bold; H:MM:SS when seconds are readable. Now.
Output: **4:00**
